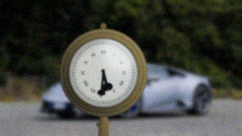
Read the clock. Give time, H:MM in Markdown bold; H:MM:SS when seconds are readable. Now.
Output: **5:31**
